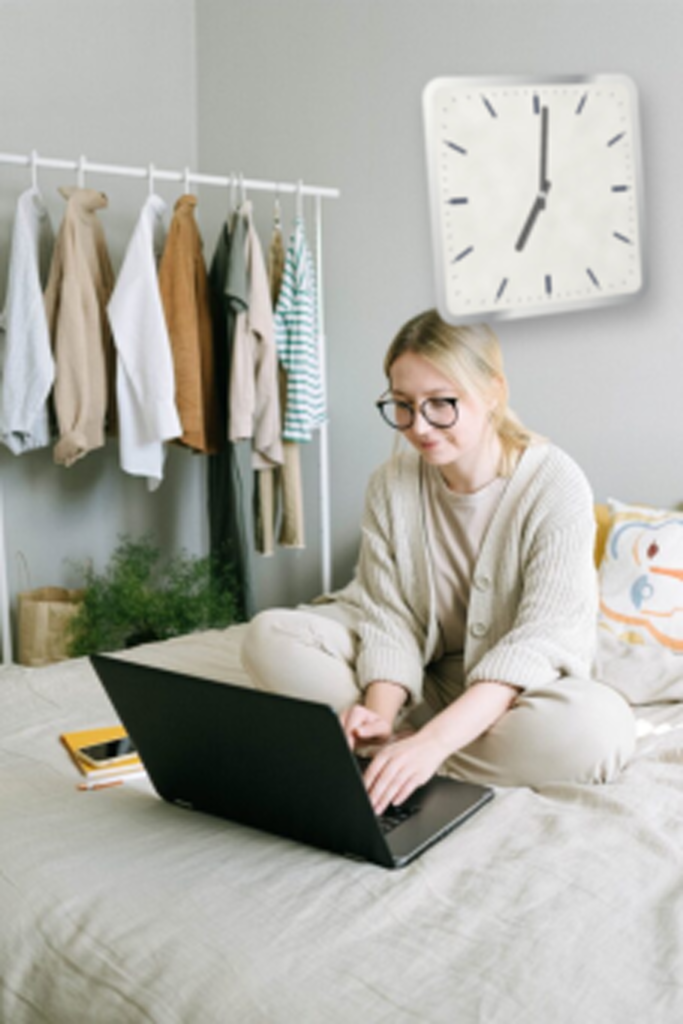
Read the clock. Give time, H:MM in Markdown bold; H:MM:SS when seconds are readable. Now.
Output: **7:01**
